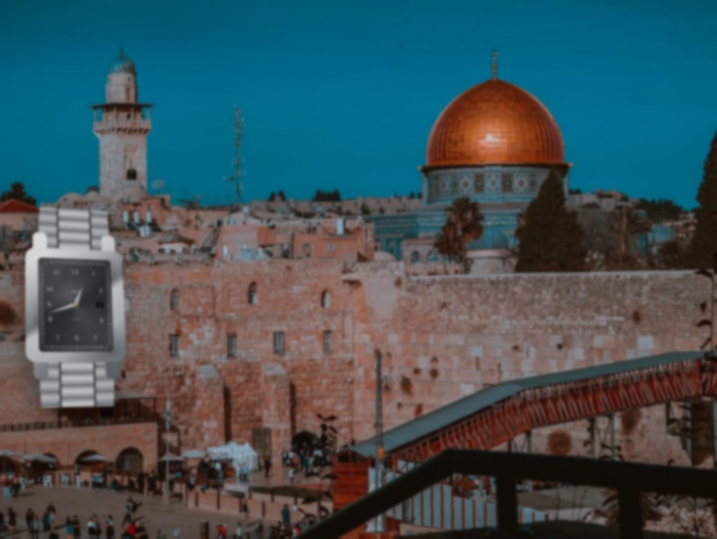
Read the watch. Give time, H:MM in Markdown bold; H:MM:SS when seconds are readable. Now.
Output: **12:42**
